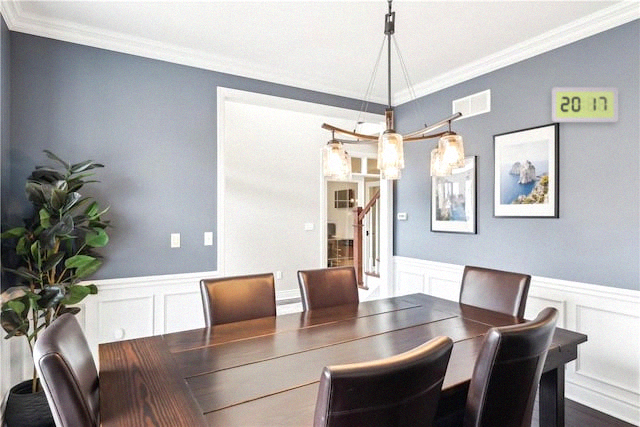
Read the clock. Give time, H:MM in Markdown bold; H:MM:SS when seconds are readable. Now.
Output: **20:17**
